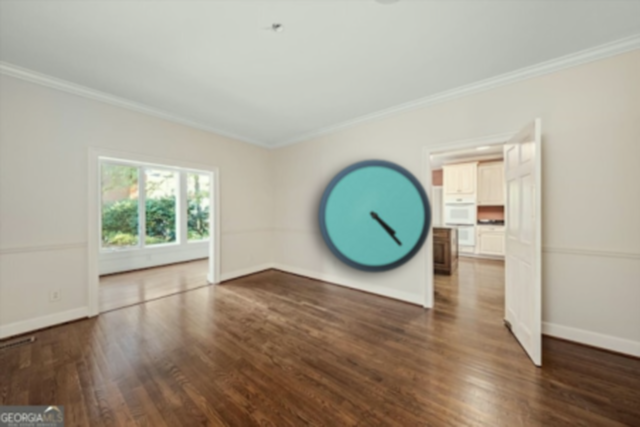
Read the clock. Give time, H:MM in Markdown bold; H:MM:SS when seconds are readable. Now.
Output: **4:23**
